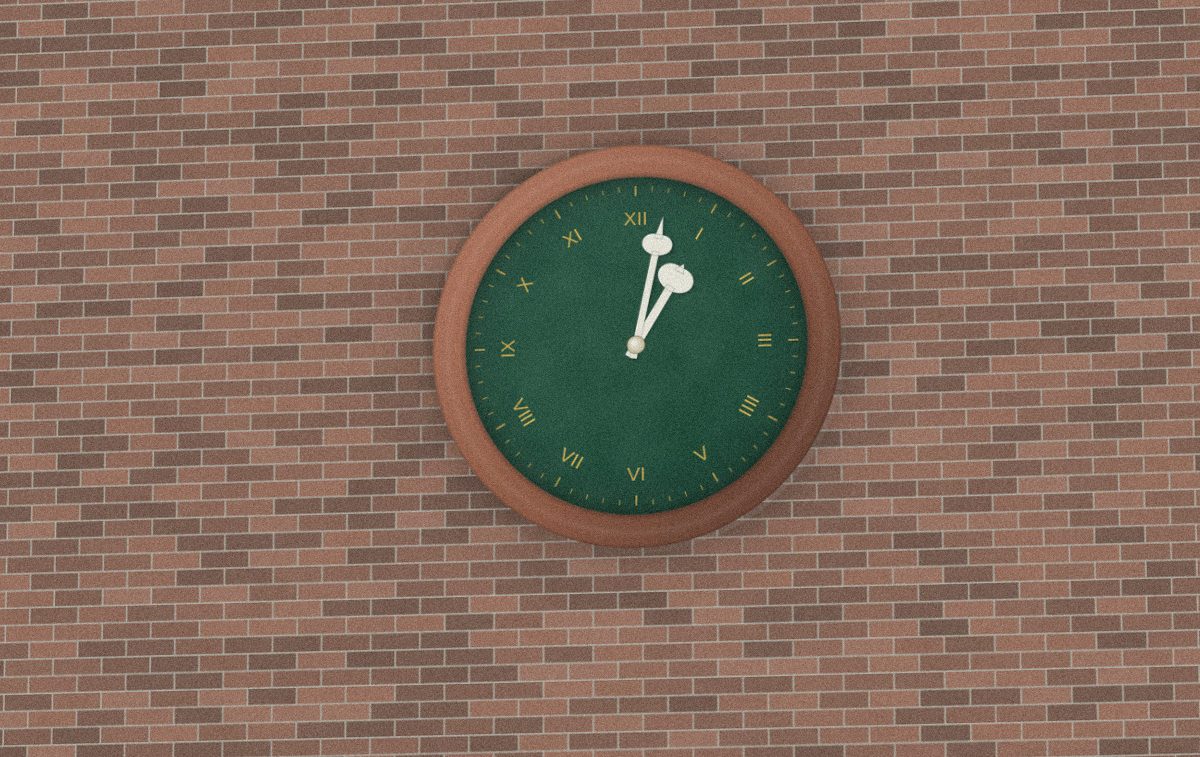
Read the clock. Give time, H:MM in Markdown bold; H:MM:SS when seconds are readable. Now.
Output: **1:02**
